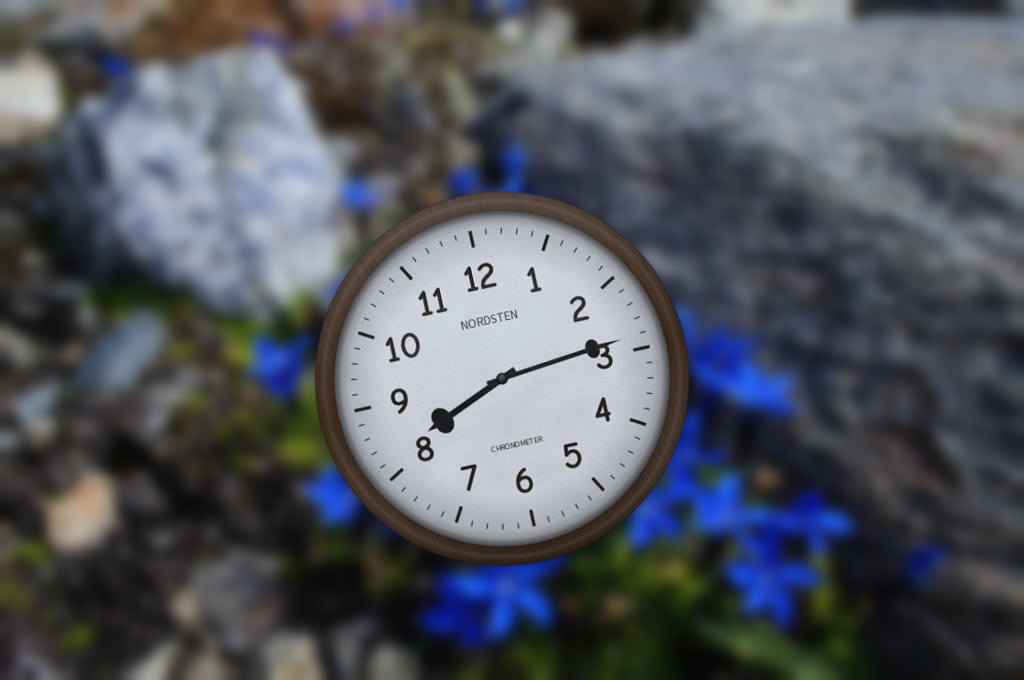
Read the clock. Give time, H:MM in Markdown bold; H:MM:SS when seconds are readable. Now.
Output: **8:14**
